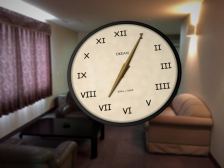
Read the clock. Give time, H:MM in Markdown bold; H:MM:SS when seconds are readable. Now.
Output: **7:05**
